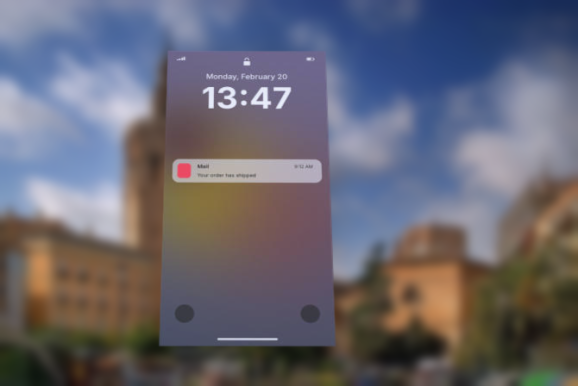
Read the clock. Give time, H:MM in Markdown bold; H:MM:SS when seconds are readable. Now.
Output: **13:47**
